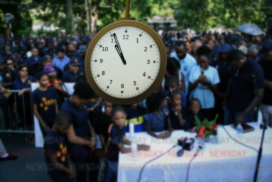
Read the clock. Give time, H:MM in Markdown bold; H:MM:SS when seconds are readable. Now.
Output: **10:56**
